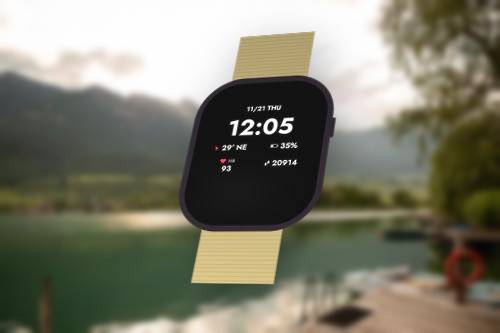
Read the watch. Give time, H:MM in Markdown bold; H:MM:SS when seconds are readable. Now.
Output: **12:05**
